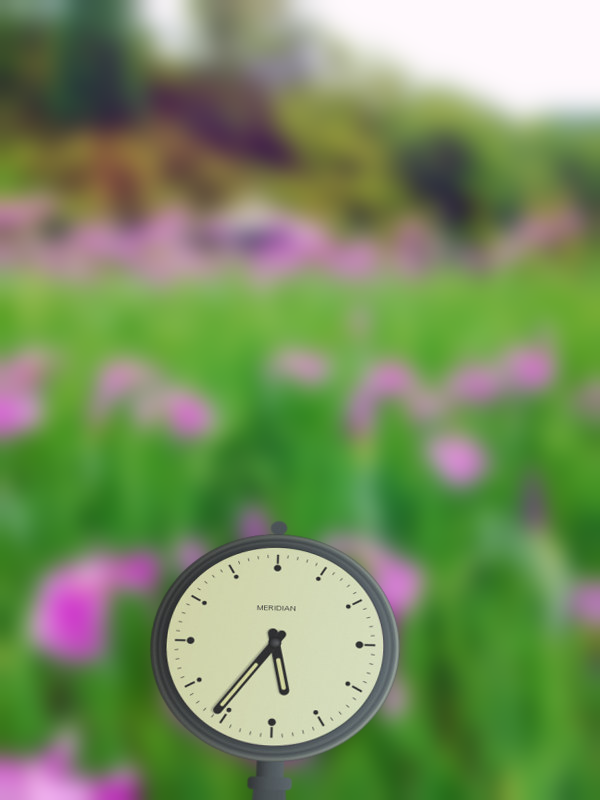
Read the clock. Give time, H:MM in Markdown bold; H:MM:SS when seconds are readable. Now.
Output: **5:36**
